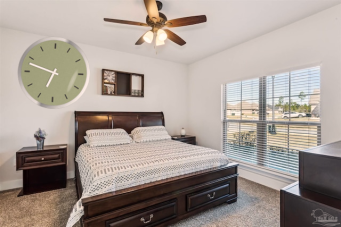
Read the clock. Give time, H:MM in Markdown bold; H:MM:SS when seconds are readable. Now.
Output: **6:48**
